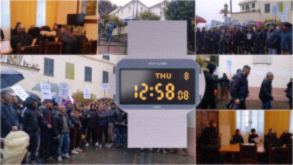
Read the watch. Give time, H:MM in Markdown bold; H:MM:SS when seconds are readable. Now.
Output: **12:58:08**
